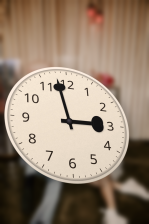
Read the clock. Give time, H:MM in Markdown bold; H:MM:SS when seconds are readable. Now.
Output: **2:58**
